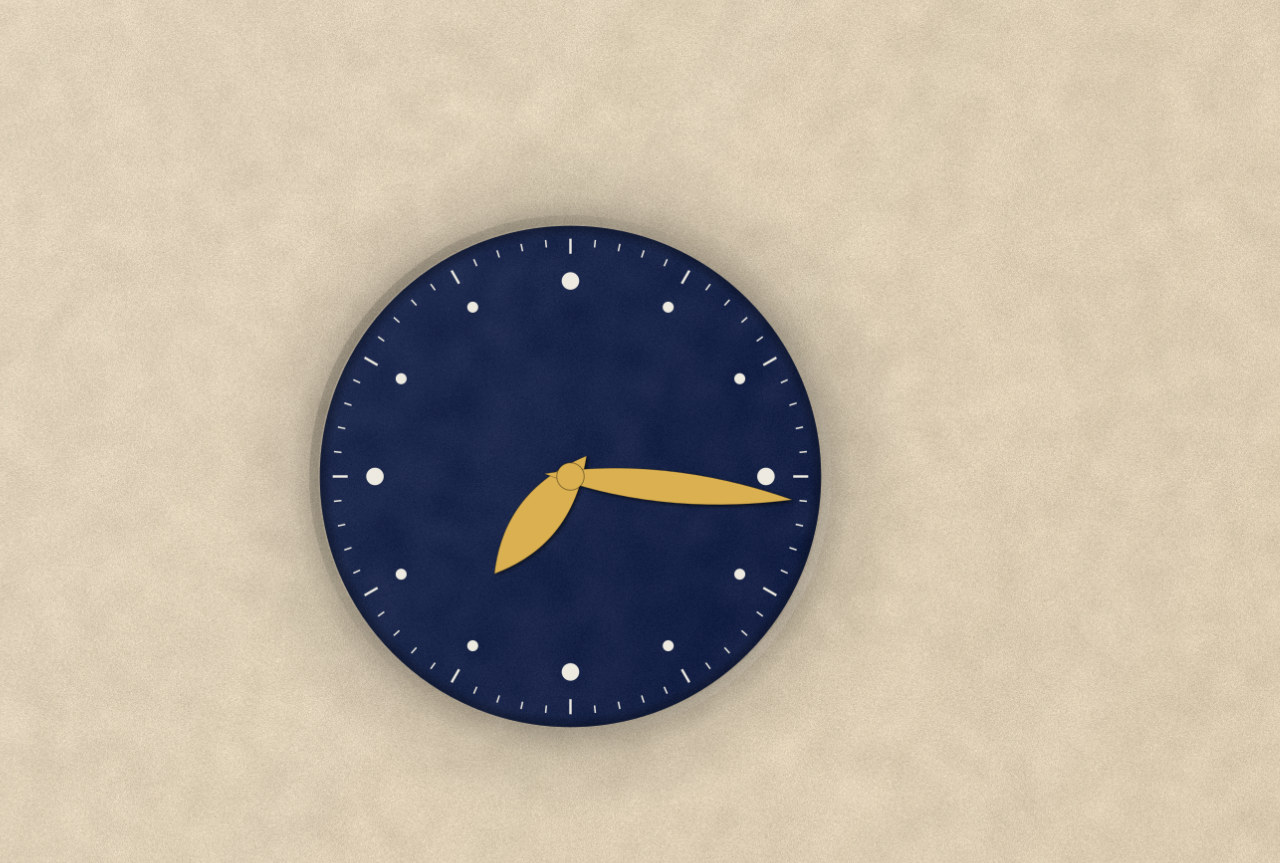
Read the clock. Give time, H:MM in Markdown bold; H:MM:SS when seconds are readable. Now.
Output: **7:16**
